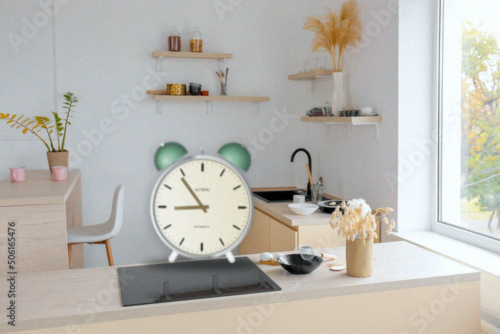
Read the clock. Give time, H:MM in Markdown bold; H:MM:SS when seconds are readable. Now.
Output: **8:54**
